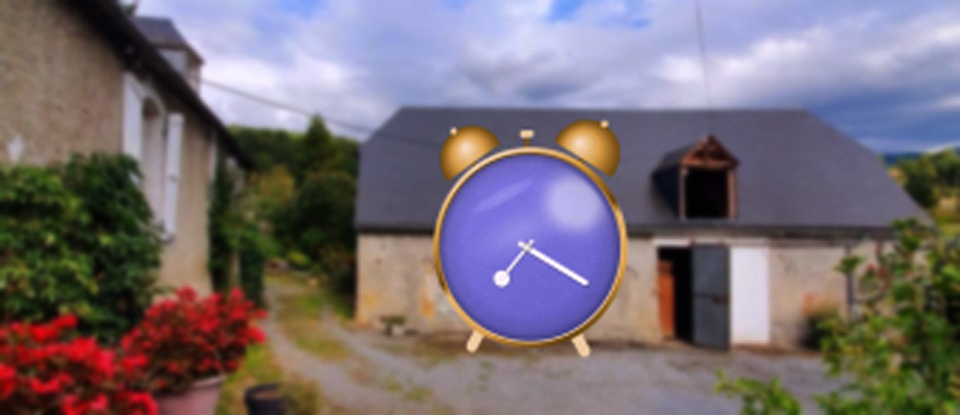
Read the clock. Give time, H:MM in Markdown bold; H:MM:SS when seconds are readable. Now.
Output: **7:20**
